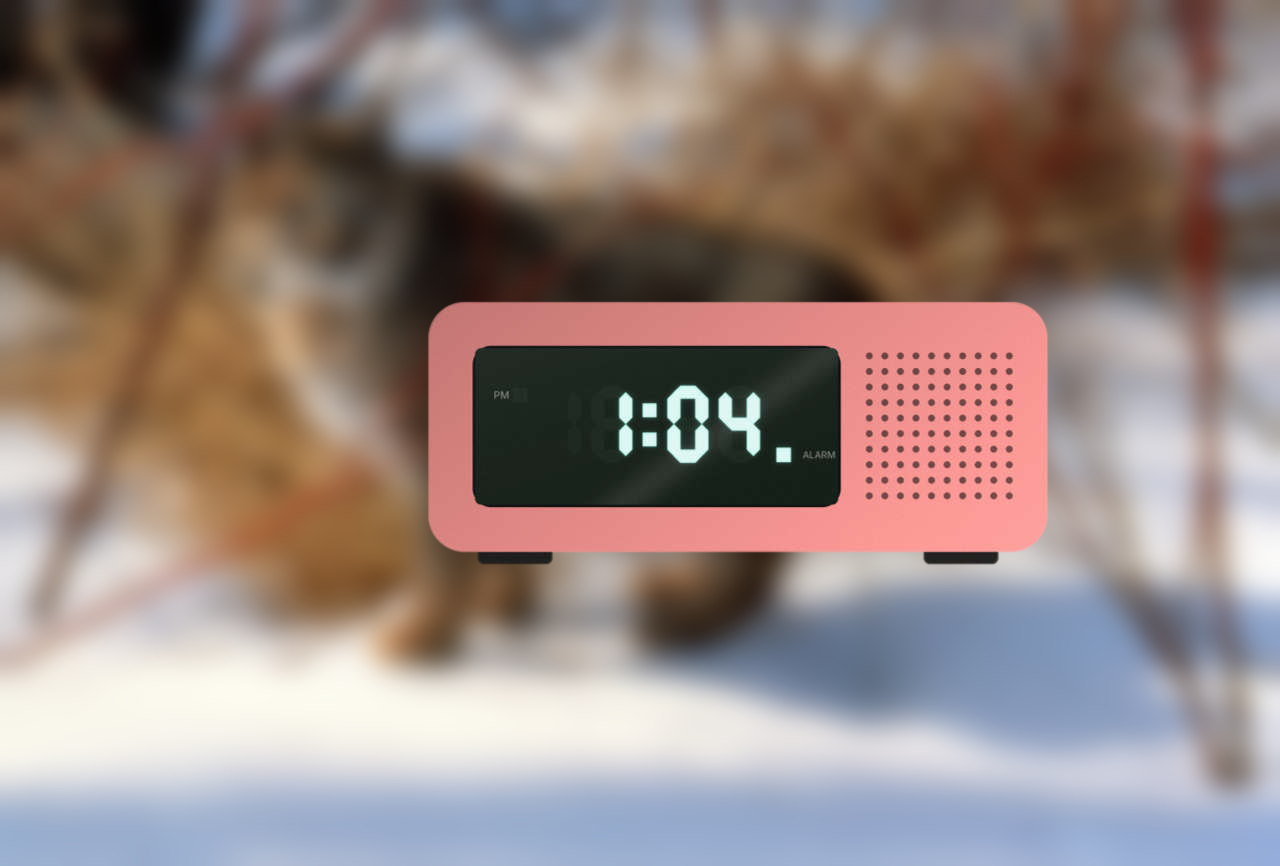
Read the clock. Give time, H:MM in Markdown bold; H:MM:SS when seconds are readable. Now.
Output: **1:04**
